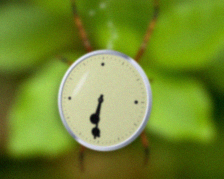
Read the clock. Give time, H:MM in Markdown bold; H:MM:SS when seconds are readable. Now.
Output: **6:31**
